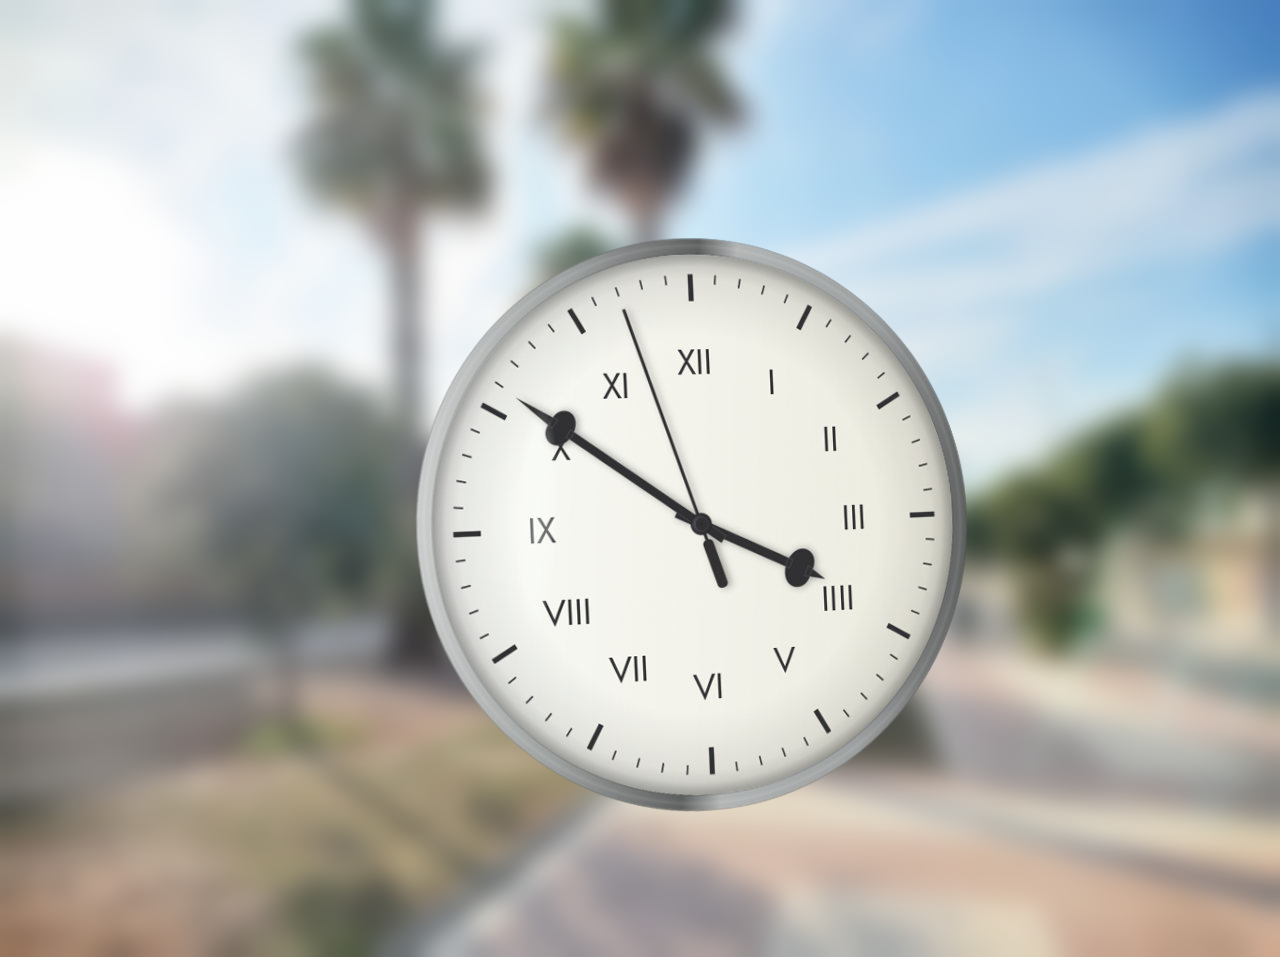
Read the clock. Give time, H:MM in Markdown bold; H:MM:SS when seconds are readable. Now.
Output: **3:50:57**
